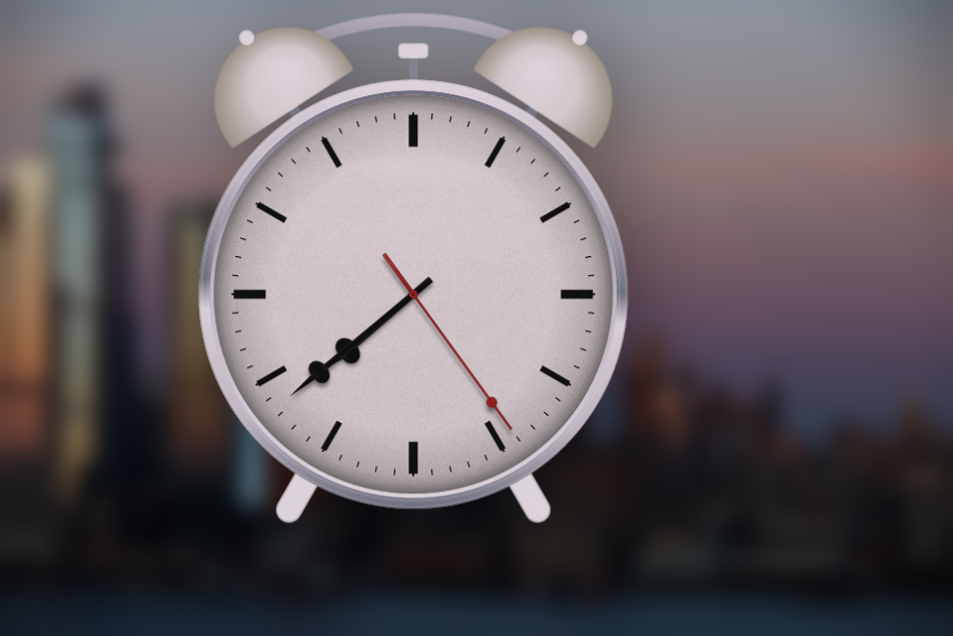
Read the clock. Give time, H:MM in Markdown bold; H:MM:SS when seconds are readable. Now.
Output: **7:38:24**
